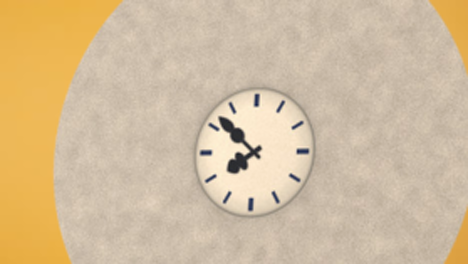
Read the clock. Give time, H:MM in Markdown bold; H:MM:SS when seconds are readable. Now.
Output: **7:52**
